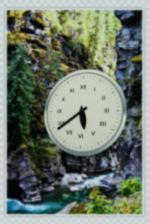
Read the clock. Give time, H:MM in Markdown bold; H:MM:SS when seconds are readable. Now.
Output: **5:39**
